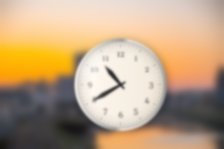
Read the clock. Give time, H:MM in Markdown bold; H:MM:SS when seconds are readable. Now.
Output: **10:40**
